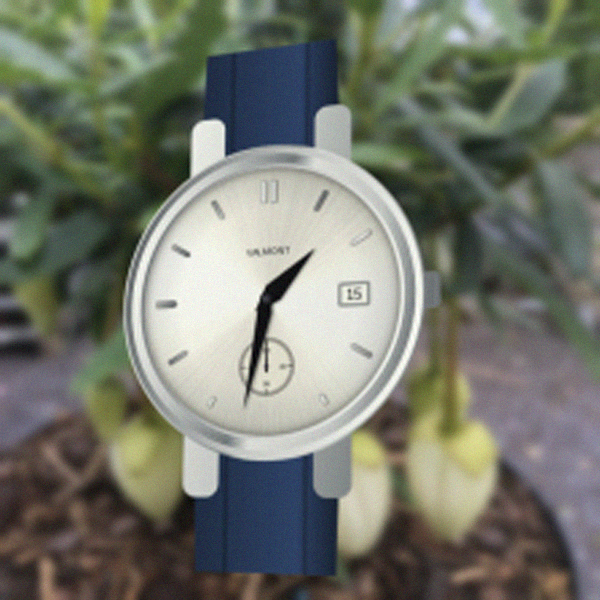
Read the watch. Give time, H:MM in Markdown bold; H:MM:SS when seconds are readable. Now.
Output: **1:32**
